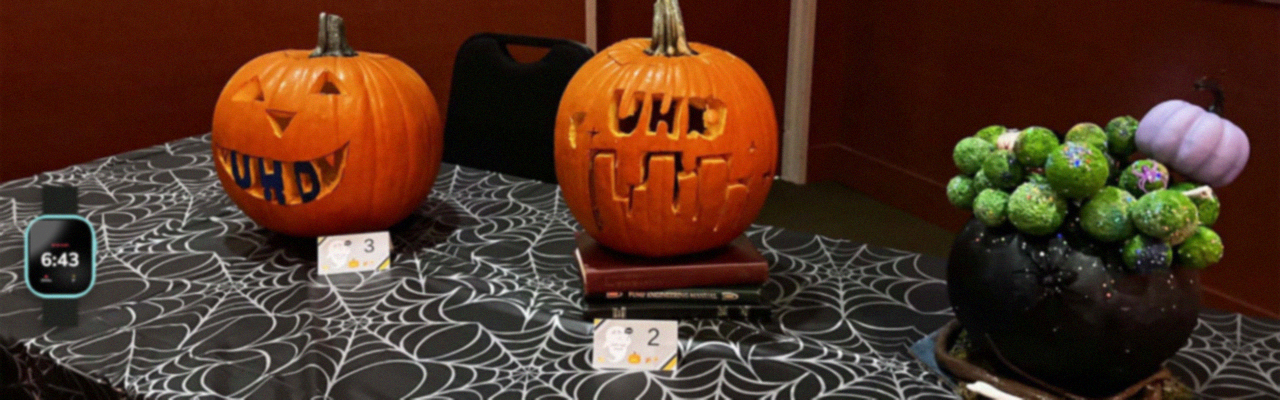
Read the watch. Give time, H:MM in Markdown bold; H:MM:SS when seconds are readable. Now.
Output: **6:43**
